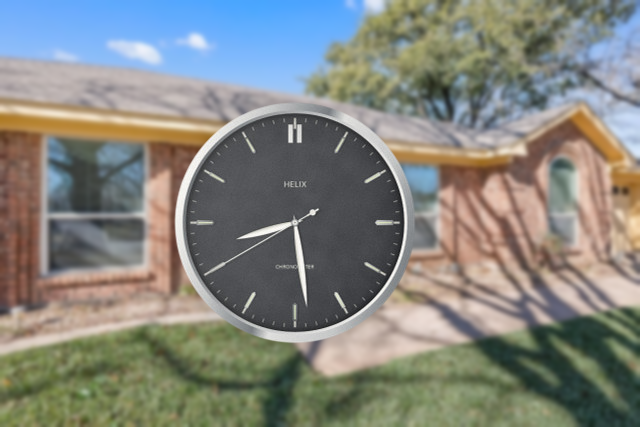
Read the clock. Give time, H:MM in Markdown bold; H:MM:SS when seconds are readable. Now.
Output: **8:28:40**
